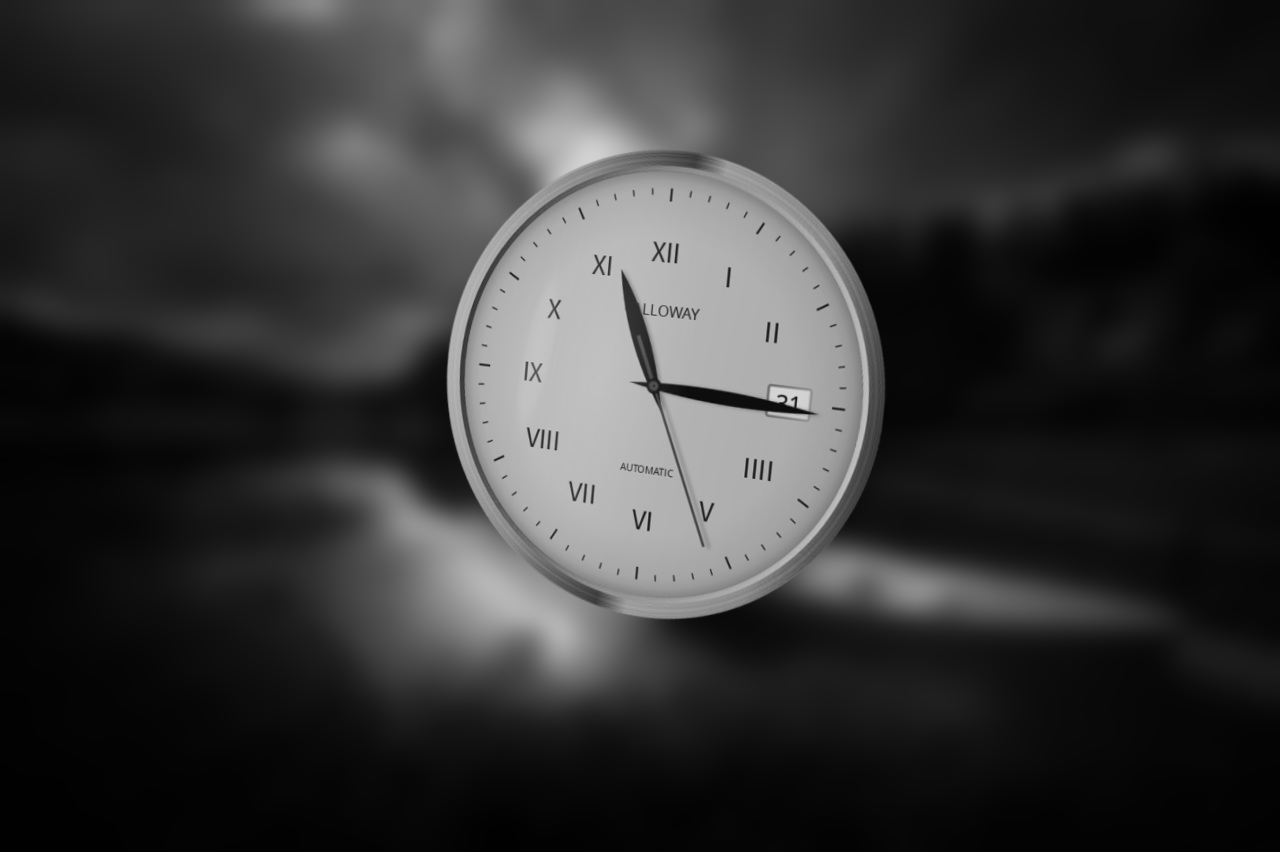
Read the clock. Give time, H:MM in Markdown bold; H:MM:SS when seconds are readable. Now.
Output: **11:15:26**
